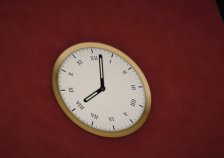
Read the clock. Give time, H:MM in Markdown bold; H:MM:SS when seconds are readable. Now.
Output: **8:02**
